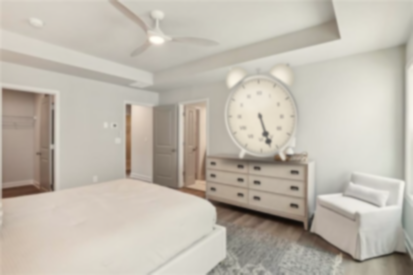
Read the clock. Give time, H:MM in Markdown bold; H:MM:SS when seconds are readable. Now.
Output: **5:27**
